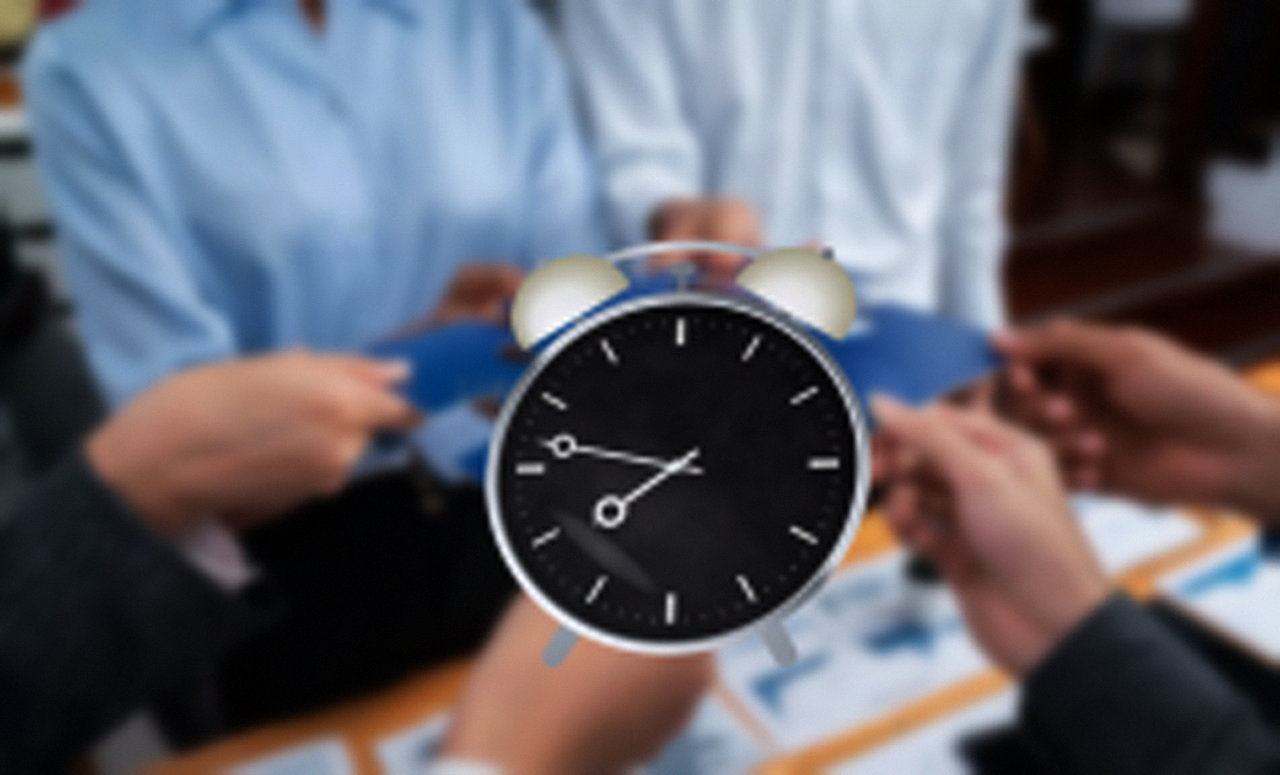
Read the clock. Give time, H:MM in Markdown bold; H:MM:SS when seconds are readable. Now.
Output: **7:47**
